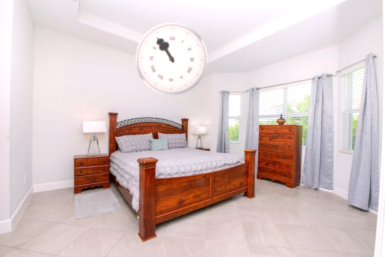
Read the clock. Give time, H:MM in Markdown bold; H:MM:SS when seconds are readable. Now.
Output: **10:54**
